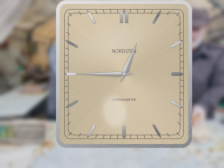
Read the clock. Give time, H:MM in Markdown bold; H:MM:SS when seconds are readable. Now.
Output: **12:45**
